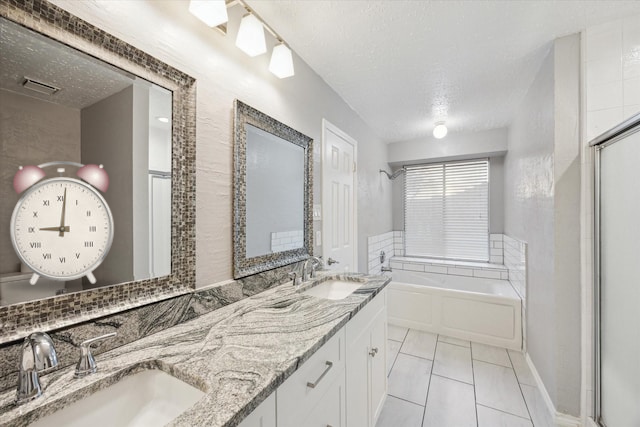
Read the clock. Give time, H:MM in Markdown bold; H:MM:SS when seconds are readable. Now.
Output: **9:01**
